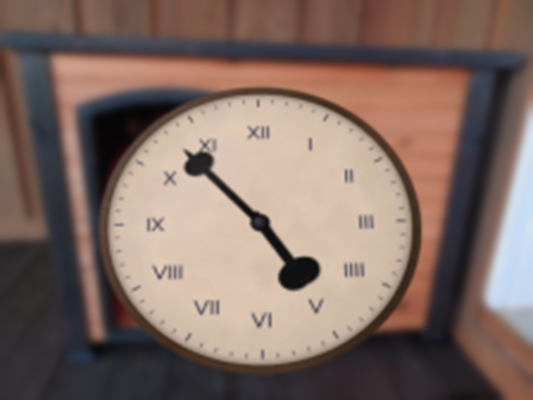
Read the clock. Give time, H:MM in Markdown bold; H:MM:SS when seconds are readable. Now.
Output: **4:53**
